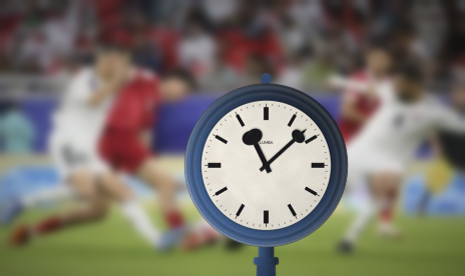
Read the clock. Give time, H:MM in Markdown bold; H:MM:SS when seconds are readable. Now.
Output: **11:08**
